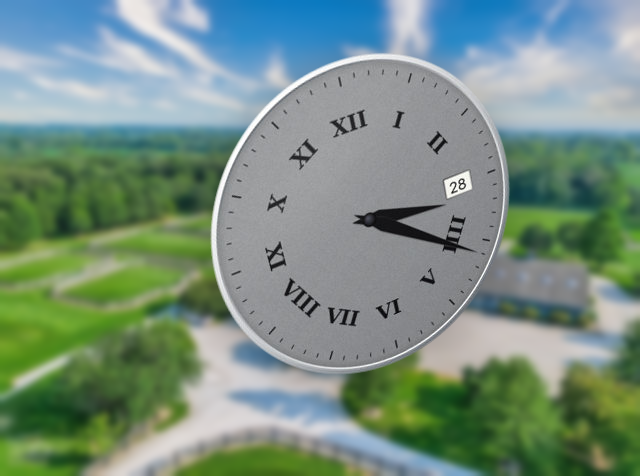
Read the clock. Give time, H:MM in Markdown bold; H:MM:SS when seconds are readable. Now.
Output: **3:21**
